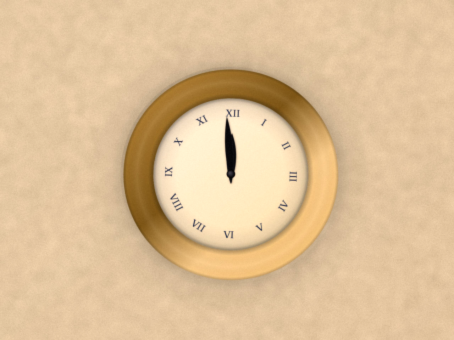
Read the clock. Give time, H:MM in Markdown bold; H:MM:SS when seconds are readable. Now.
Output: **11:59**
